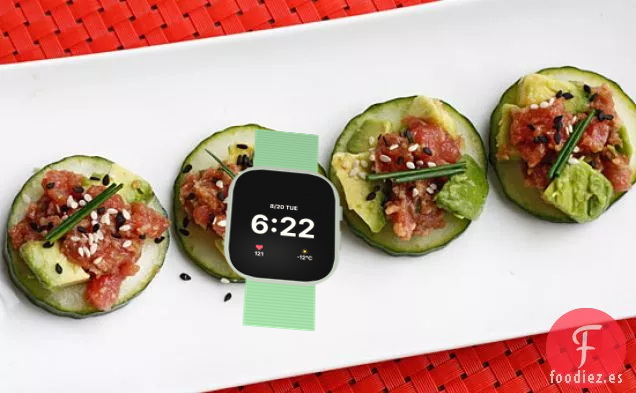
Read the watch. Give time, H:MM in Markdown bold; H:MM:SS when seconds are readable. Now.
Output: **6:22**
